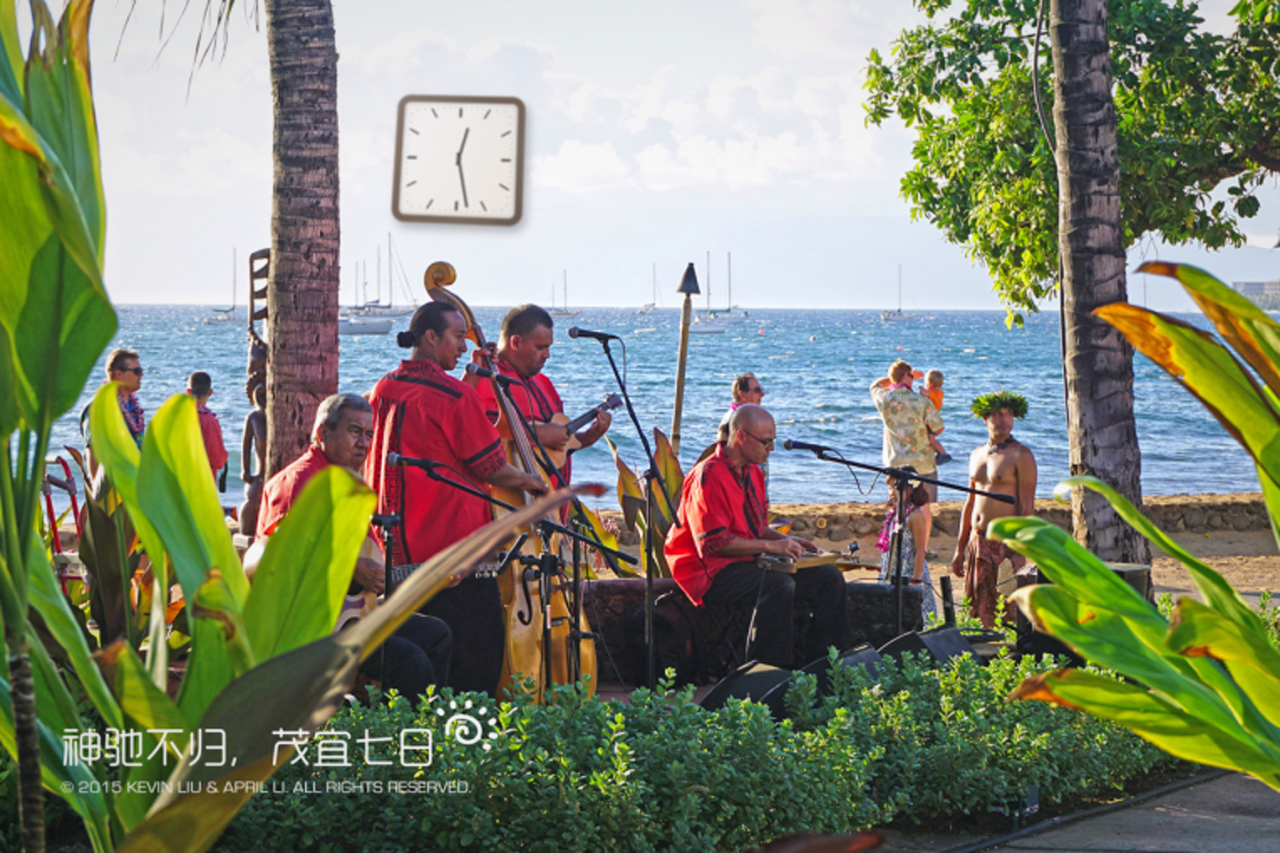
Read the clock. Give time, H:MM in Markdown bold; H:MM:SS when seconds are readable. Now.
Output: **12:28**
